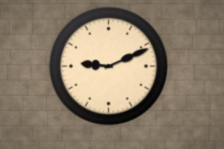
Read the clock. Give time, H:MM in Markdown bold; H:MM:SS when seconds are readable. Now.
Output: **9:11**
